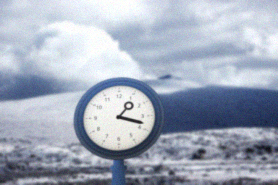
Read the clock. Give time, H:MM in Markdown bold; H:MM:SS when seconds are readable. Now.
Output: **1:18**
